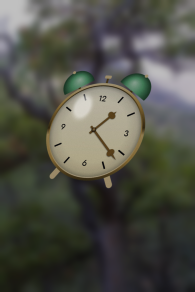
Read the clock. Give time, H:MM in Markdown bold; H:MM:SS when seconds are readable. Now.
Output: **1:22**
